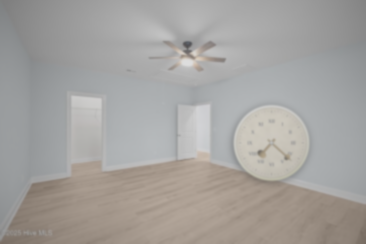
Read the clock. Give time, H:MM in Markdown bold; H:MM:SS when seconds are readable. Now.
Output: **7:22**
